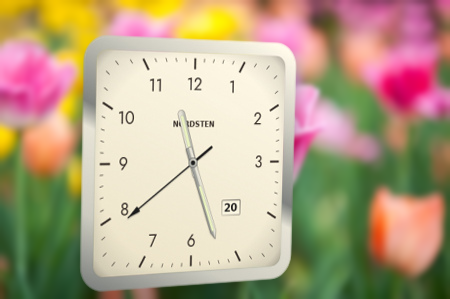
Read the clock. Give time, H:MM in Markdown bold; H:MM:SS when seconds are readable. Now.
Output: **11:26:39**
